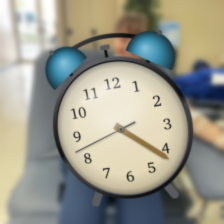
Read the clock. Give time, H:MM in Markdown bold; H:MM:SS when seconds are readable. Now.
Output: **4:21:42**
